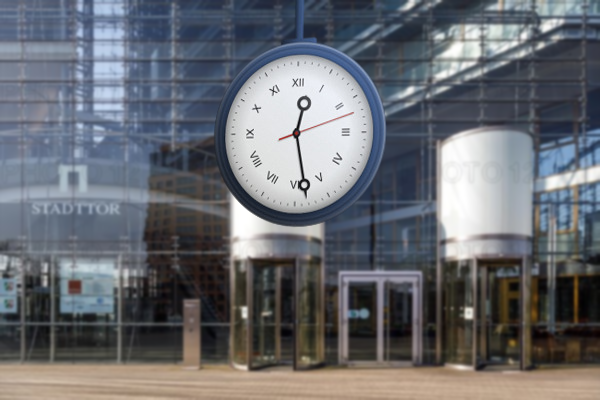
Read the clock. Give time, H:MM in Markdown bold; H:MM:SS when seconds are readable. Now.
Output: **12:28:12**
